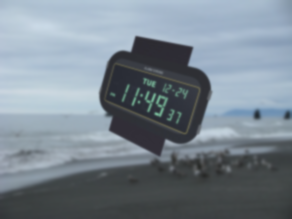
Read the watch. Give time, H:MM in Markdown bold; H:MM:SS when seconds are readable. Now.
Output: **11:49**
